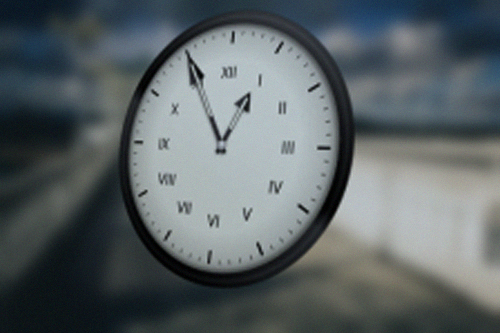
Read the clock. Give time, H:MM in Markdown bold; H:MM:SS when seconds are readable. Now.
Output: **12:55**
